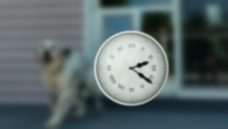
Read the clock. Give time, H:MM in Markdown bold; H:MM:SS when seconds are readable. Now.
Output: **2:21**
